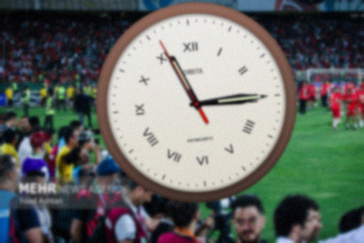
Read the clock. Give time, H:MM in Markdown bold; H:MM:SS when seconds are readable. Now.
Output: **11:14:56**
